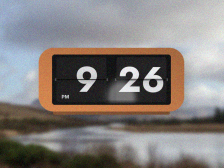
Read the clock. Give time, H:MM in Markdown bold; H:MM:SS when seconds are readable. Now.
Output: **9:26**
